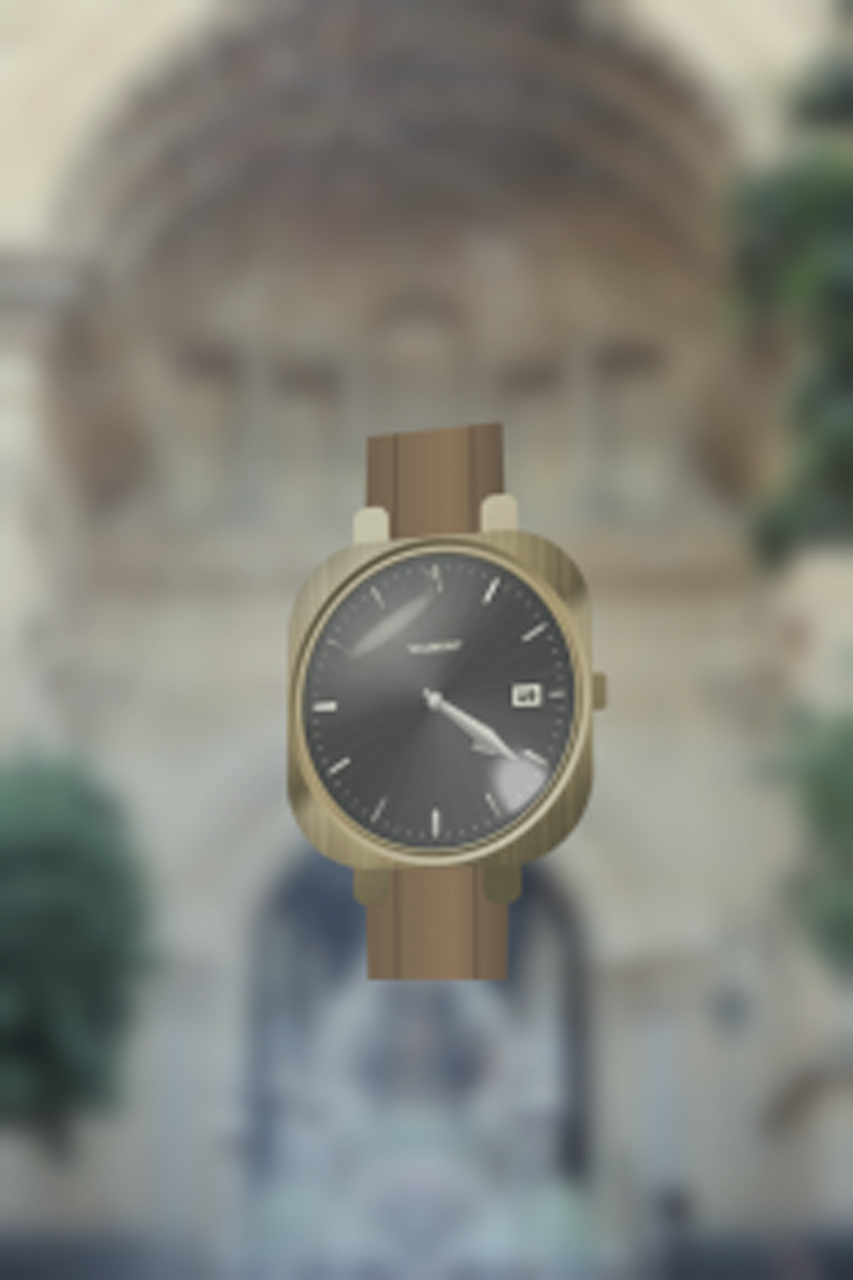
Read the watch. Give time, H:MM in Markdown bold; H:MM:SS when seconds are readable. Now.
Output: **4:21**
